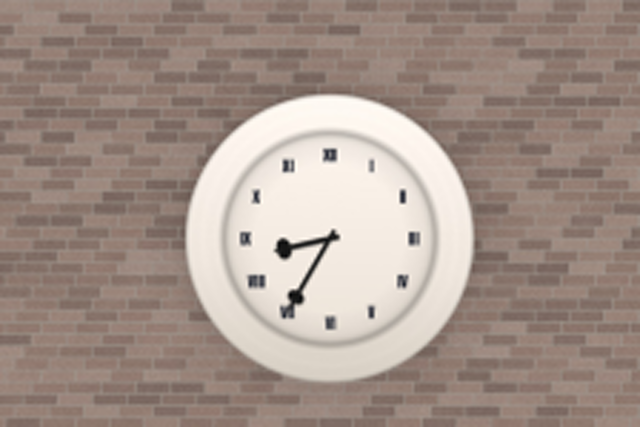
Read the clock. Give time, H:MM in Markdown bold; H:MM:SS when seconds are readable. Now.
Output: **8:35**
